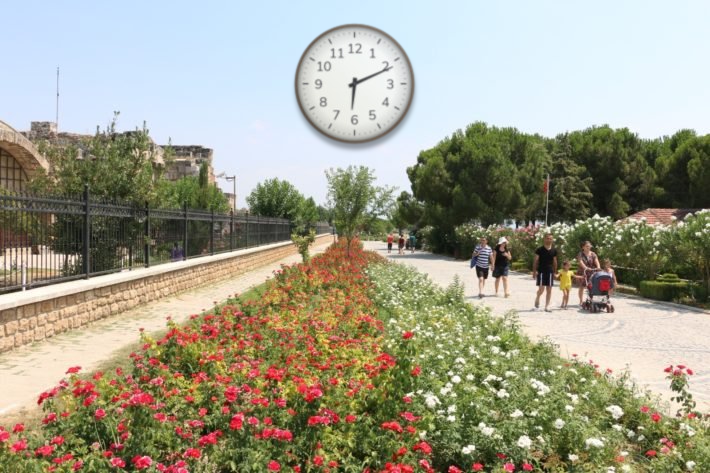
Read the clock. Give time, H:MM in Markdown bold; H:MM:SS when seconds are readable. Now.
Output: **6:11**
